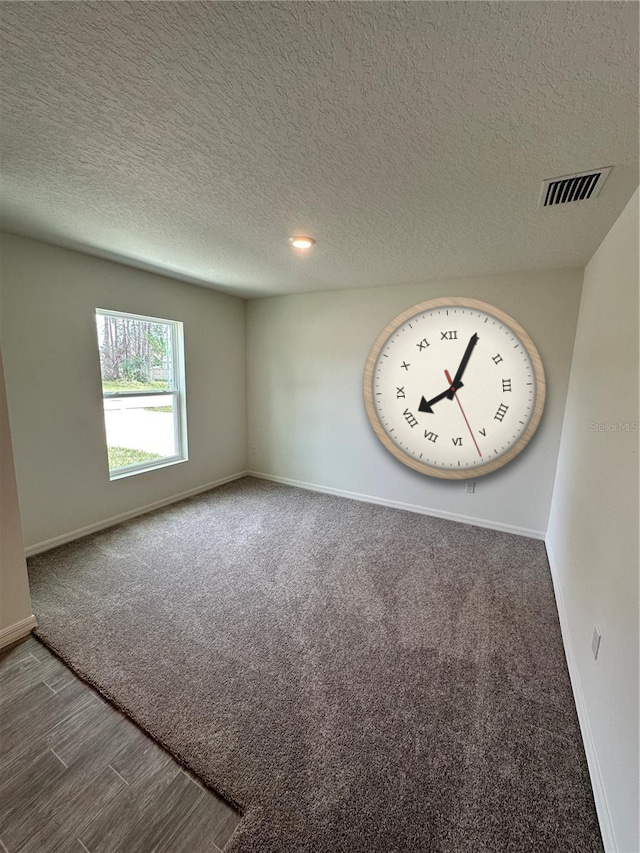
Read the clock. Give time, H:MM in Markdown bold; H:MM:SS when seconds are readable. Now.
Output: **8:04:27**
